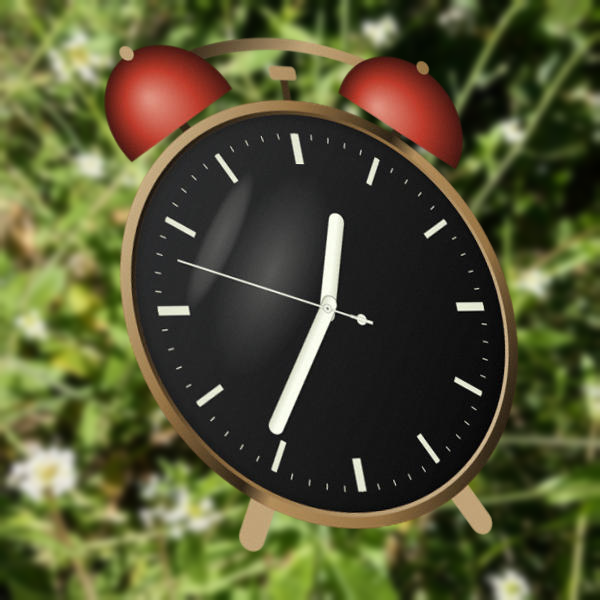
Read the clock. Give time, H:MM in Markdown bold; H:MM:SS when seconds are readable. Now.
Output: **12:35:48**
